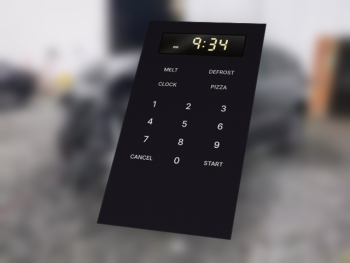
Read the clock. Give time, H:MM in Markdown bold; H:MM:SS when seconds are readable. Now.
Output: **9:34**
